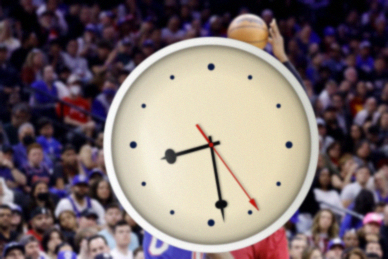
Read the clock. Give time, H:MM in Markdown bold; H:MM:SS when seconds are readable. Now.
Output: **8:28:24**
